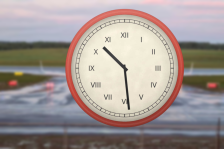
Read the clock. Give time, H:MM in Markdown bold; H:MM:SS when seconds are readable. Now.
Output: **10:29**
